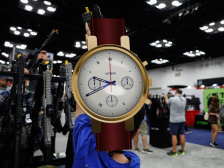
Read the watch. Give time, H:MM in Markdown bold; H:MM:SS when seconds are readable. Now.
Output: **9:41**
